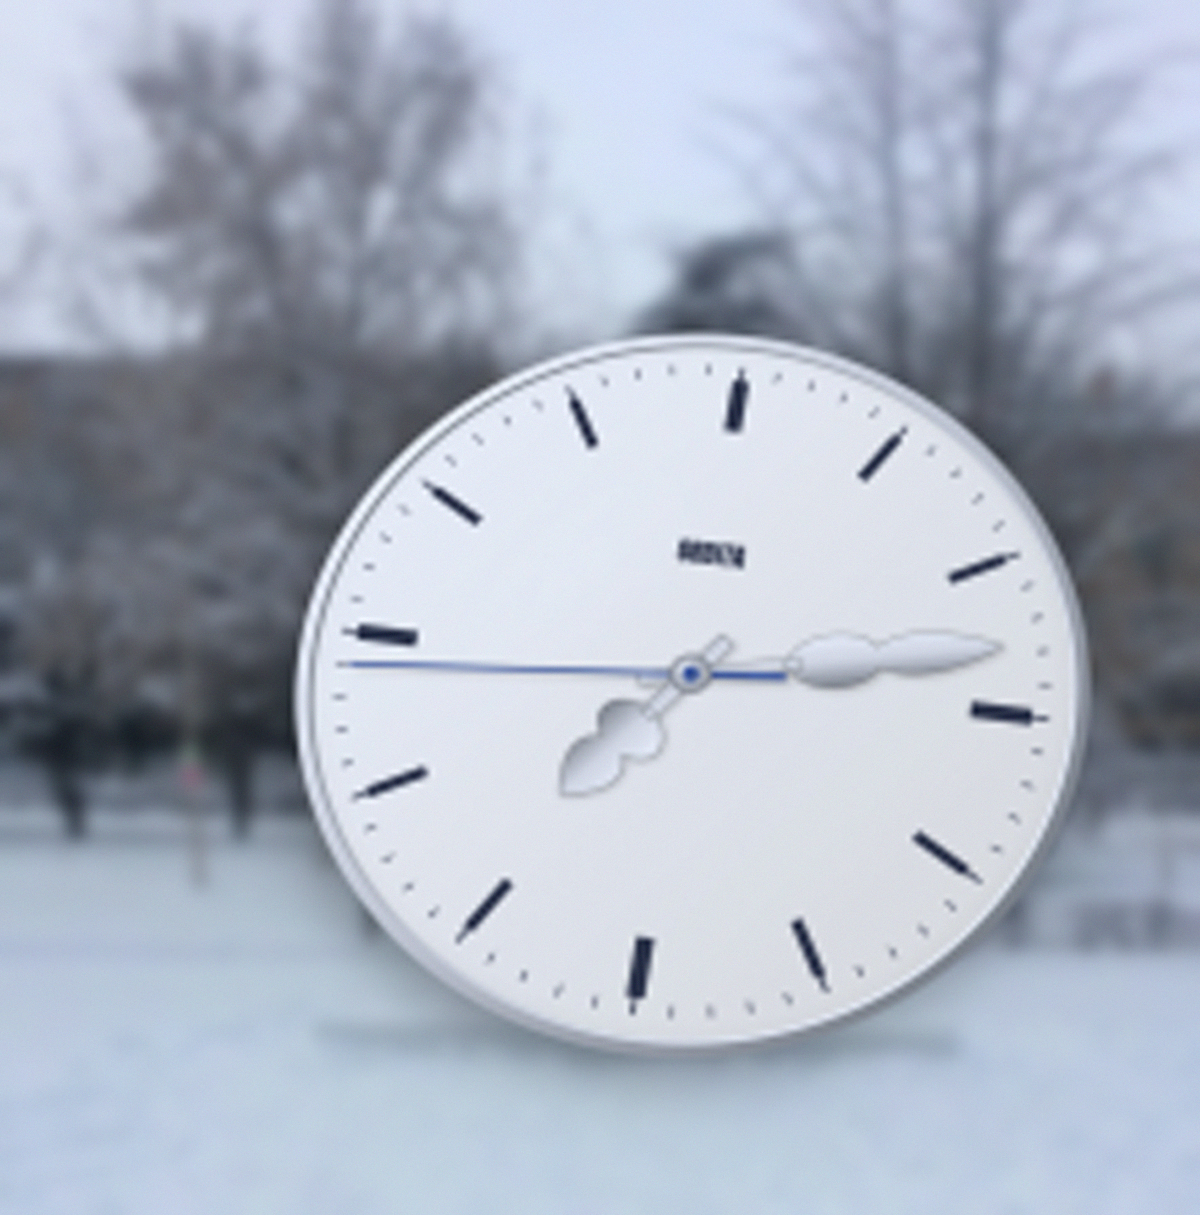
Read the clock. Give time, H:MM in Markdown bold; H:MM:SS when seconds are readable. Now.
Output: **7:12:44**
